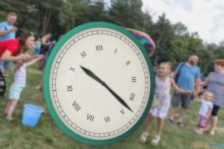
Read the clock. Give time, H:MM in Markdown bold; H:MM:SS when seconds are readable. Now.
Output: **10:23**
